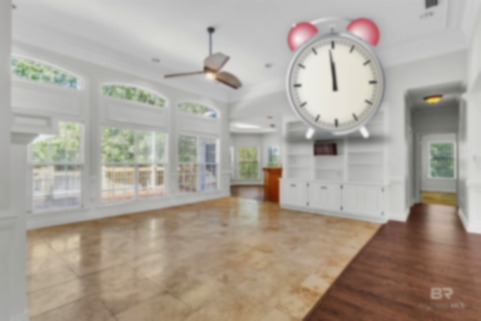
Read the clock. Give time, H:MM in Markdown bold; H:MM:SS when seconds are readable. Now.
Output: **11:59**
